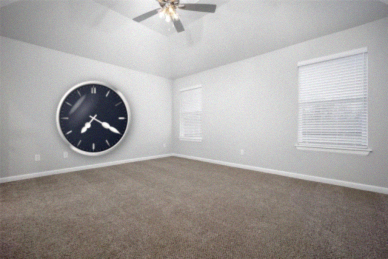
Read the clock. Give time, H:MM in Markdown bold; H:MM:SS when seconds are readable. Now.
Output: **7:20**
